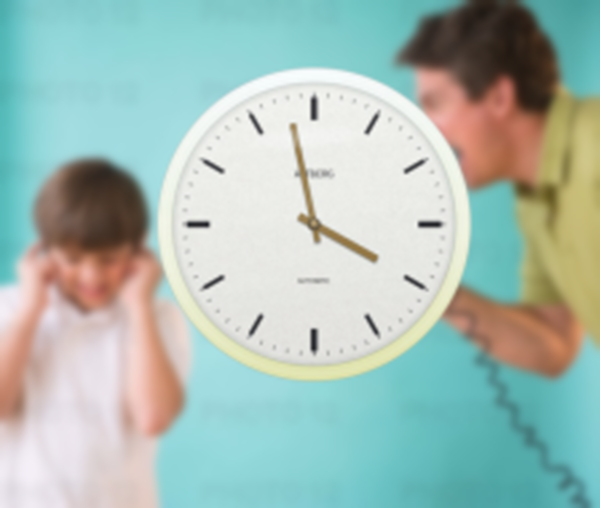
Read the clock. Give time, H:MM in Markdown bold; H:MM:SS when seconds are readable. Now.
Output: **3:58**
